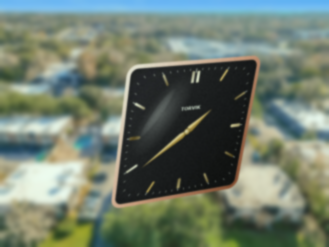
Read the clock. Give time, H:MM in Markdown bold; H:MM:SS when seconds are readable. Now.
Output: **1:39**
